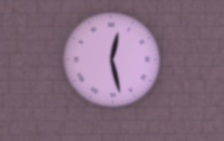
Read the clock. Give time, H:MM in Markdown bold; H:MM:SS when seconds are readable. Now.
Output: **12:28**
